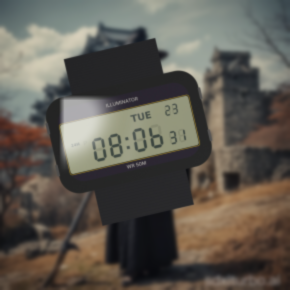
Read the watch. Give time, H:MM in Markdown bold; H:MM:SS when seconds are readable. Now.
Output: **8:06:31**
